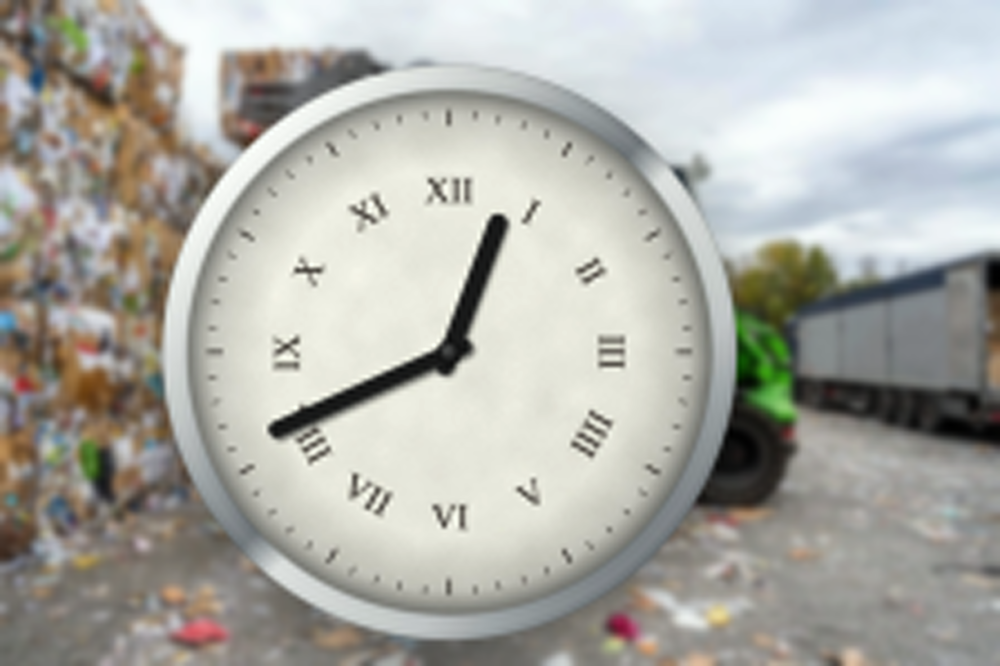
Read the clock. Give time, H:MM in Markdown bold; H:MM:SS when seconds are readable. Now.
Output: **12:41**
